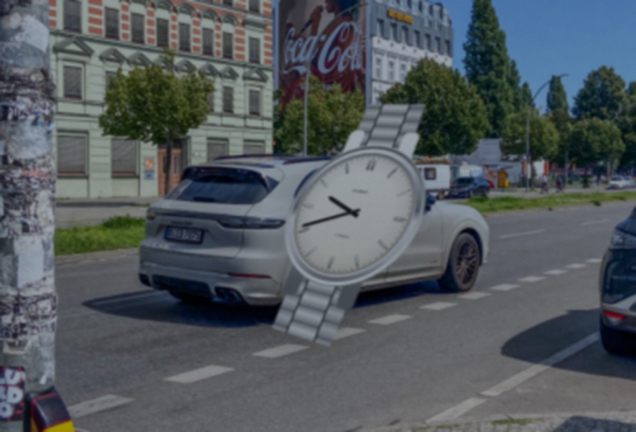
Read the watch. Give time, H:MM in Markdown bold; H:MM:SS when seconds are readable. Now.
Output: **9:41**
